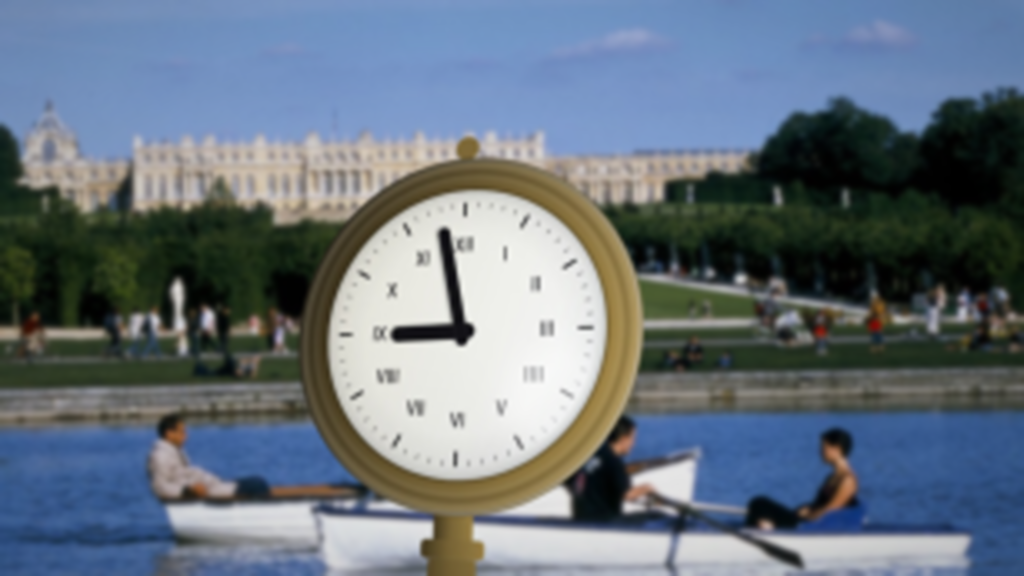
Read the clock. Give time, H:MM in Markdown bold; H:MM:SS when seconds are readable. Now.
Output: **8:58**
